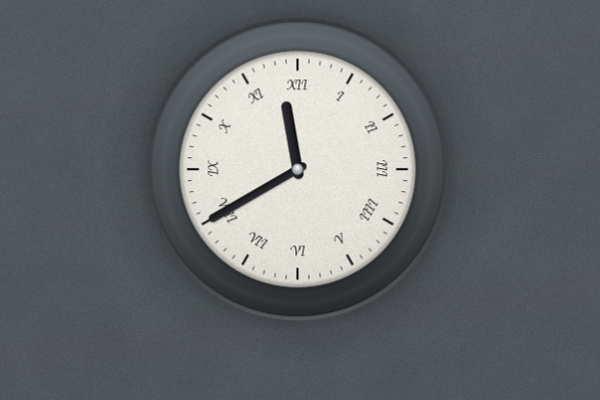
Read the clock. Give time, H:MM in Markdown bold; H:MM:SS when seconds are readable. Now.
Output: **11:40**
